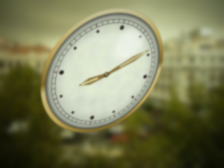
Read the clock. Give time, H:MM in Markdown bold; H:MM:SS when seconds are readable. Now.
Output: **8:09**
